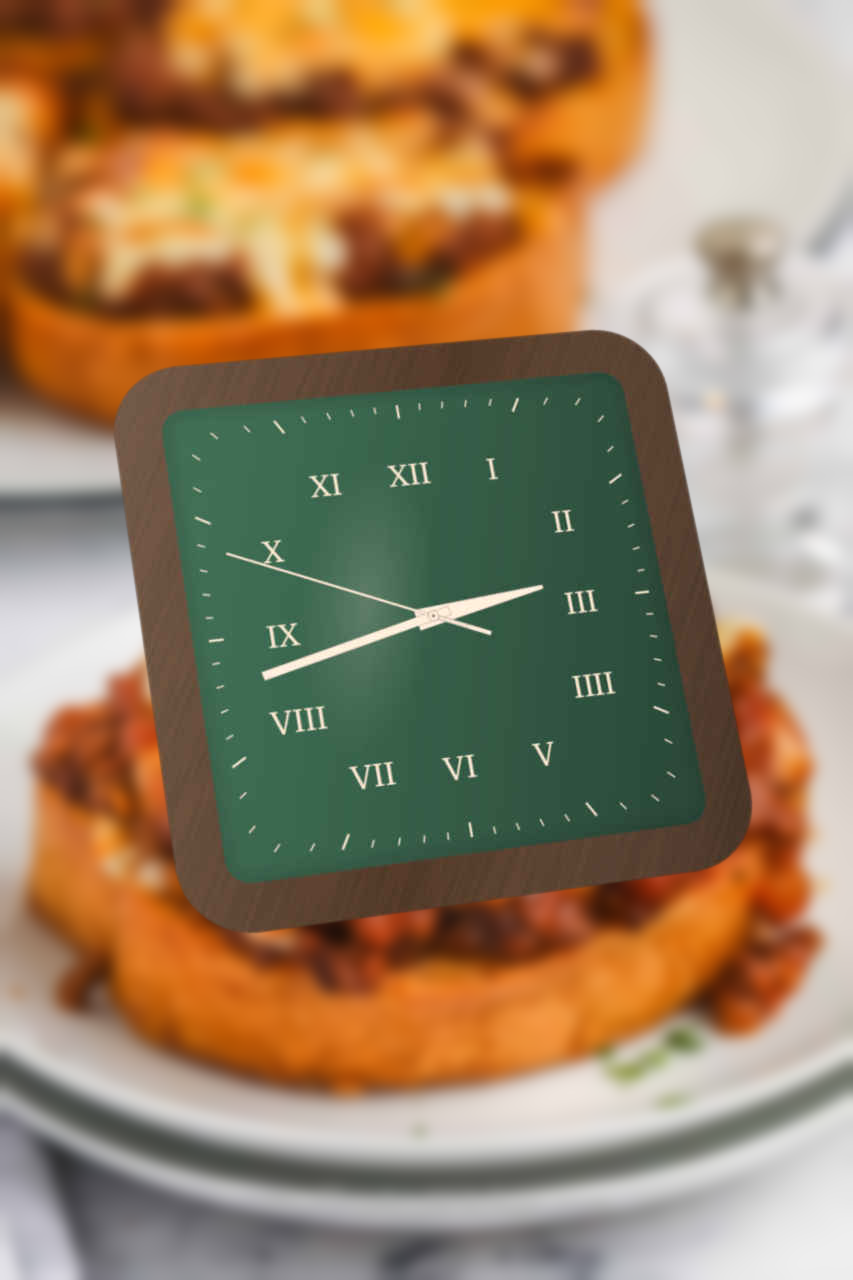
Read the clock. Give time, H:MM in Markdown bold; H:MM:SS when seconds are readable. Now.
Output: **2:42:49**
